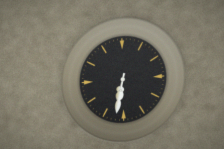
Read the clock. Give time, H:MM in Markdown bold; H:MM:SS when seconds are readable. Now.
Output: **6:32**
